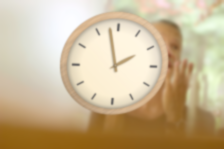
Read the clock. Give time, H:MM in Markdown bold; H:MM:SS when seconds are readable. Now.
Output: **1:58**
